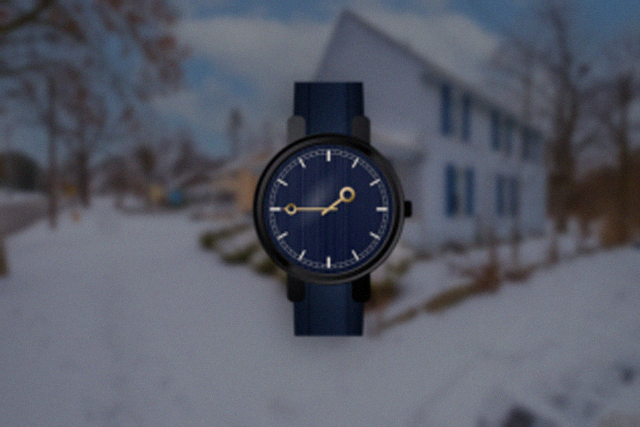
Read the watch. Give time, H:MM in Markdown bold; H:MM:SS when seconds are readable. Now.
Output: **1:45**
